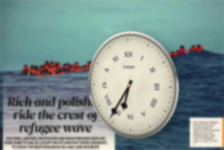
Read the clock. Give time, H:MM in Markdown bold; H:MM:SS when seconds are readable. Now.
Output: **6:36**
